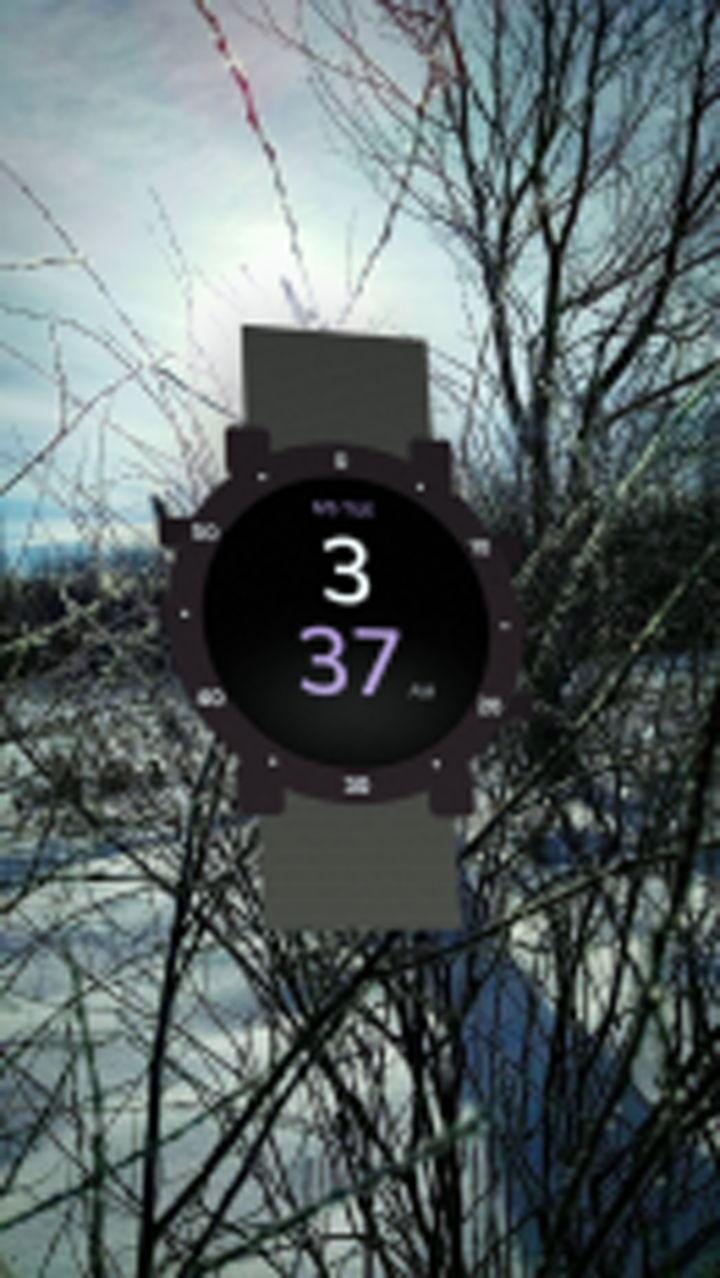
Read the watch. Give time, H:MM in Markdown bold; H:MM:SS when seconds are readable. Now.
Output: **3:37**
